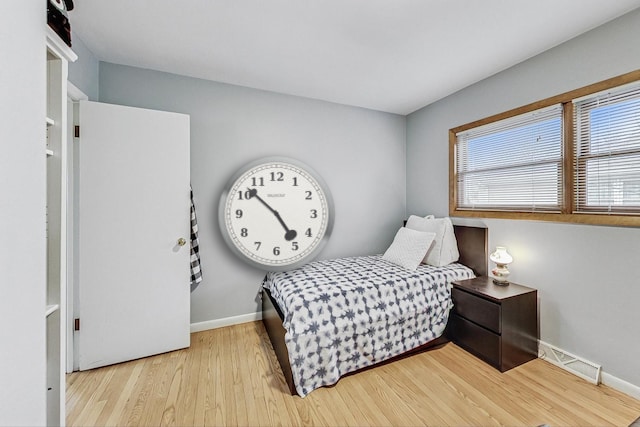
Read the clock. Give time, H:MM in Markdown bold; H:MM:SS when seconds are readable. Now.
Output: **4:52**
